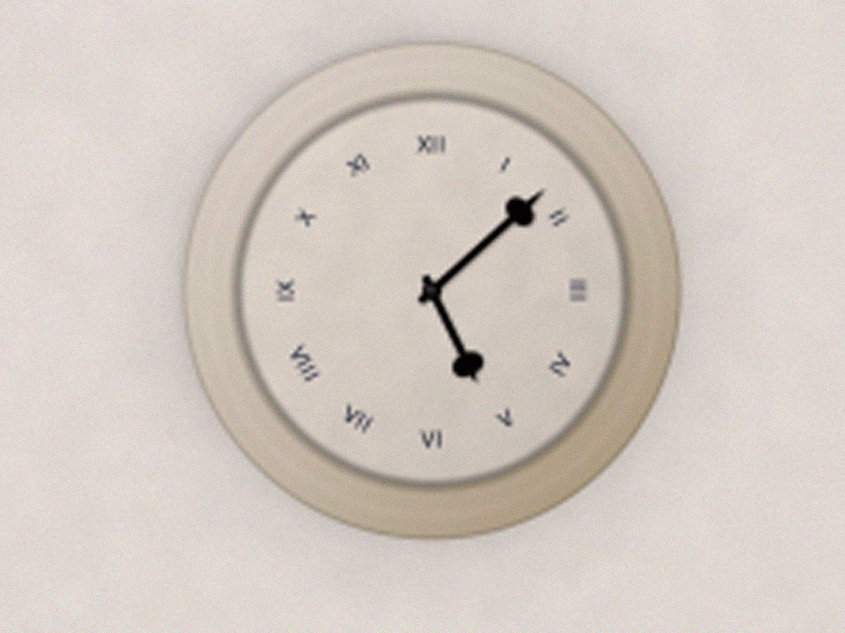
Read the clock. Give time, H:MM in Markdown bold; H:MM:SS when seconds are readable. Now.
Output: **5:08**
